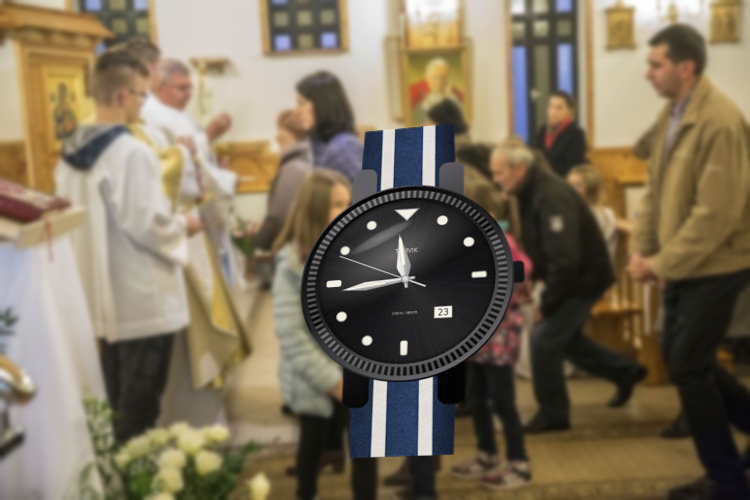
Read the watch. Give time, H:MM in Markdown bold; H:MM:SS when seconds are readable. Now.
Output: **11:43:49**
